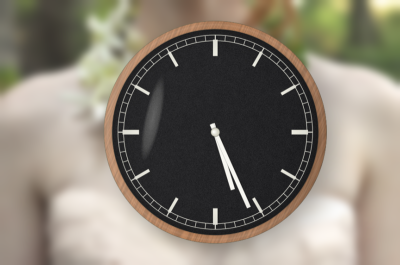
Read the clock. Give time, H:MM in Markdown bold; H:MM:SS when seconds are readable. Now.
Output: **5:26**
